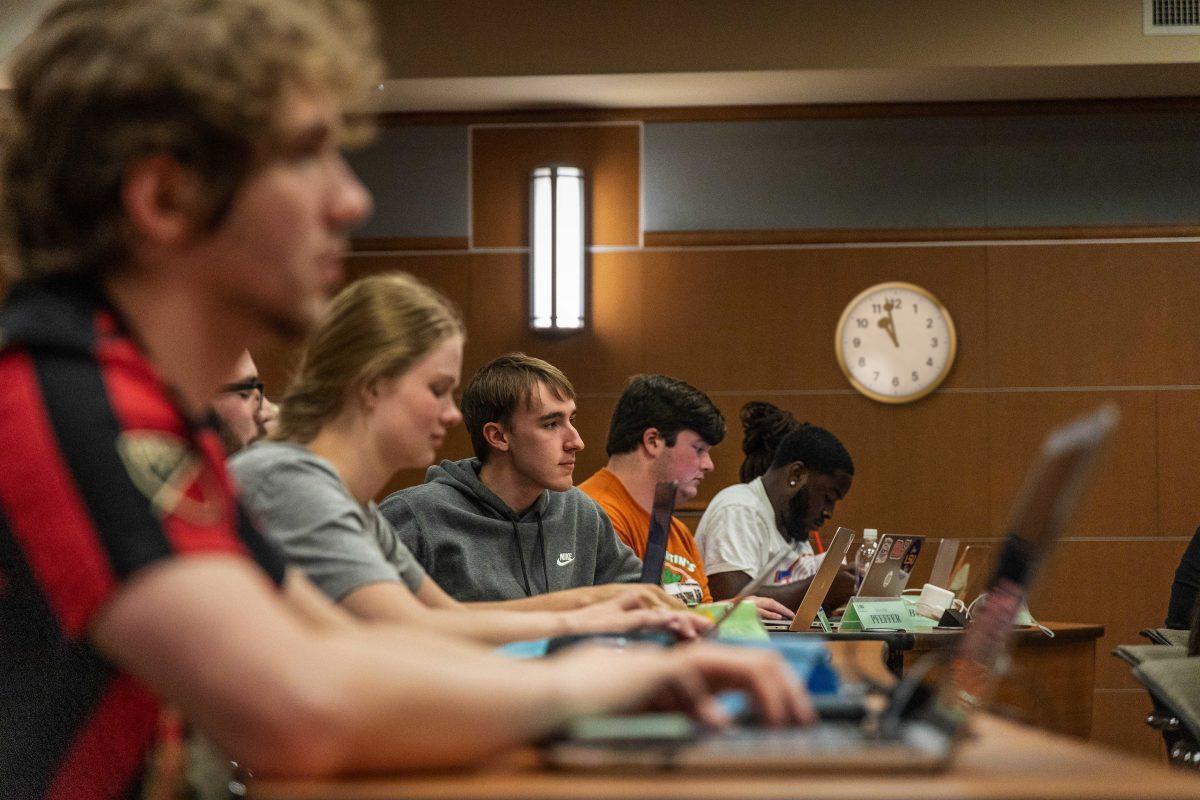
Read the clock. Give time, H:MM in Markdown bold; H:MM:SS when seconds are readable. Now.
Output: **10:58**
